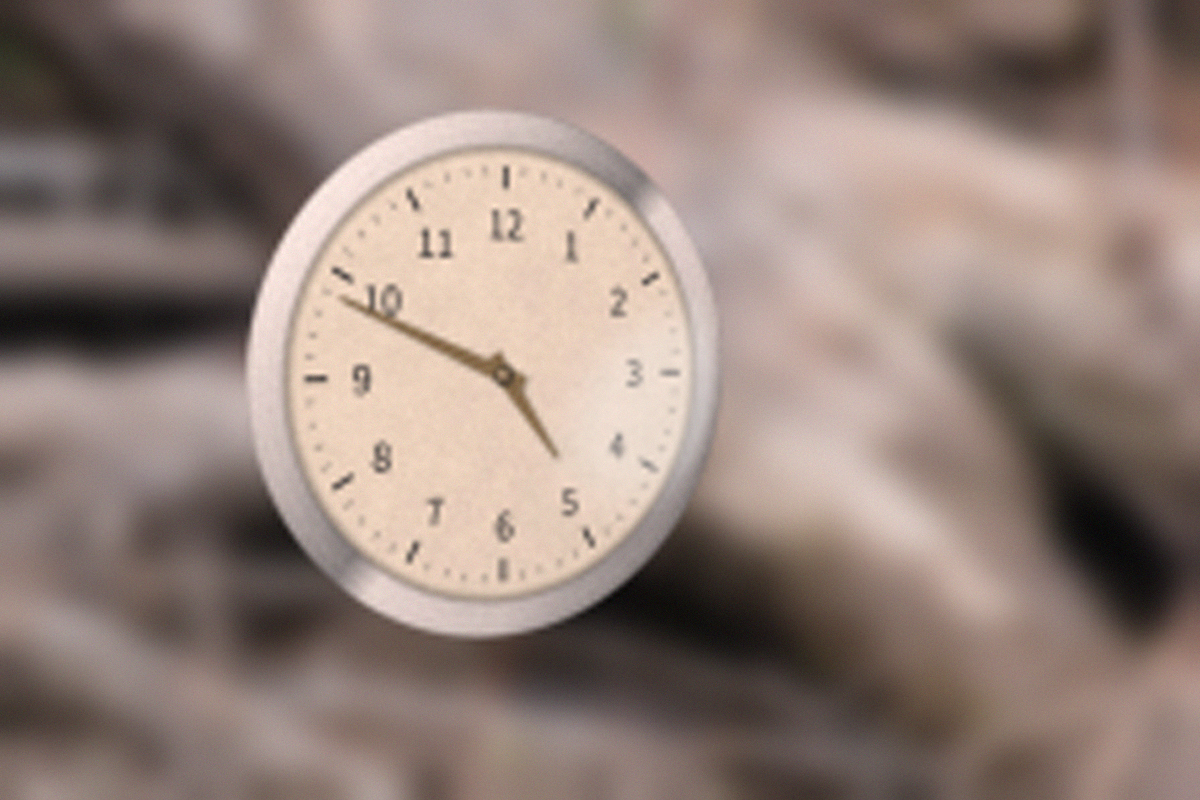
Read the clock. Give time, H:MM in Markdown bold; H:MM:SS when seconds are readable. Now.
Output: **4:49**
